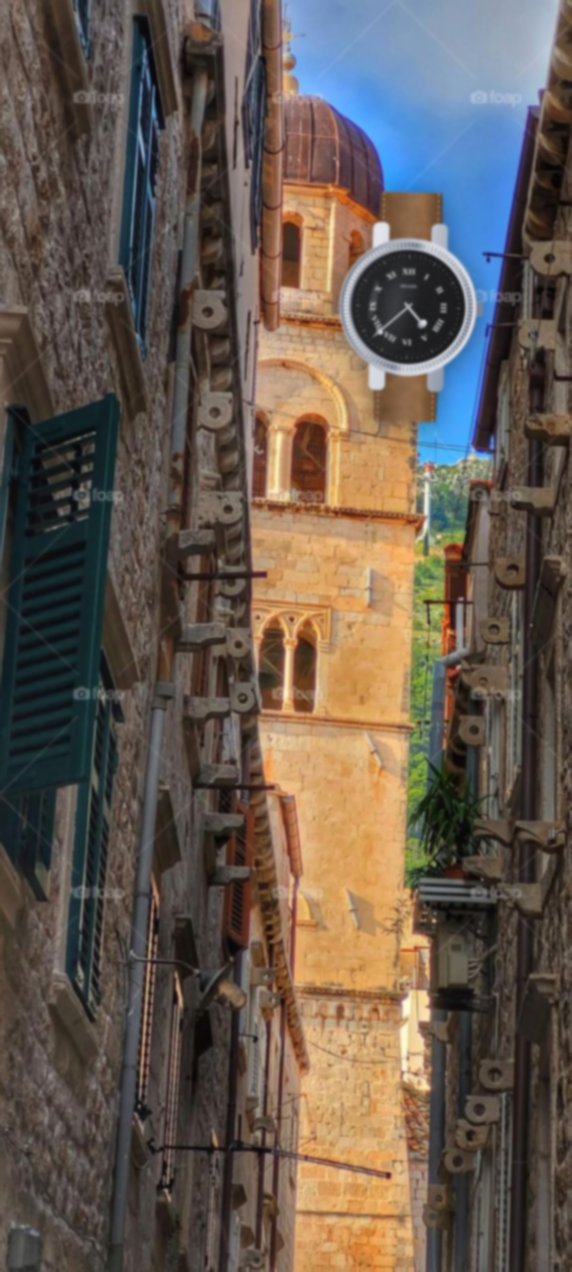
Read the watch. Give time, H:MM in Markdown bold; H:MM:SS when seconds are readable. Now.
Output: **4:38**
